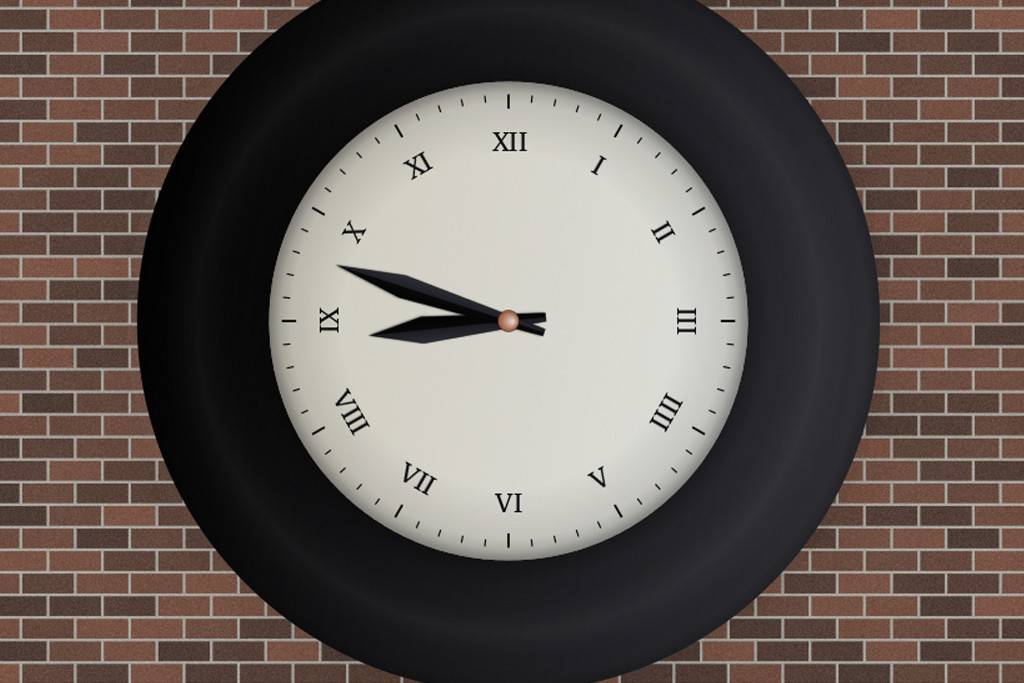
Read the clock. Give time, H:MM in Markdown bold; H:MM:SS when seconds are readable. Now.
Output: **8:48**
